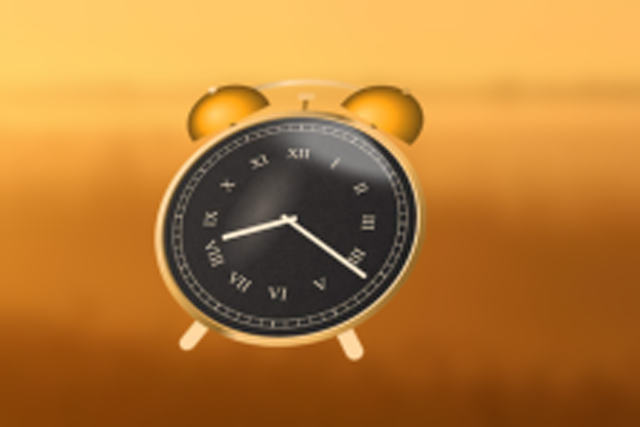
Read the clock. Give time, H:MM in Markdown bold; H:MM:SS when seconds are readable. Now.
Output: **8:21**
